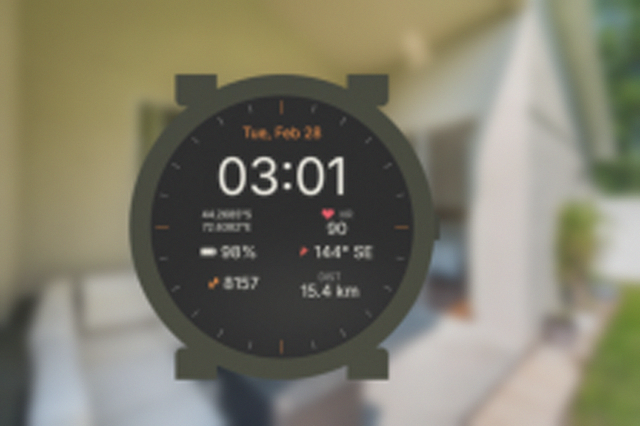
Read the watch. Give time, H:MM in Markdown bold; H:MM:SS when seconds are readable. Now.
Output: **3:01**
